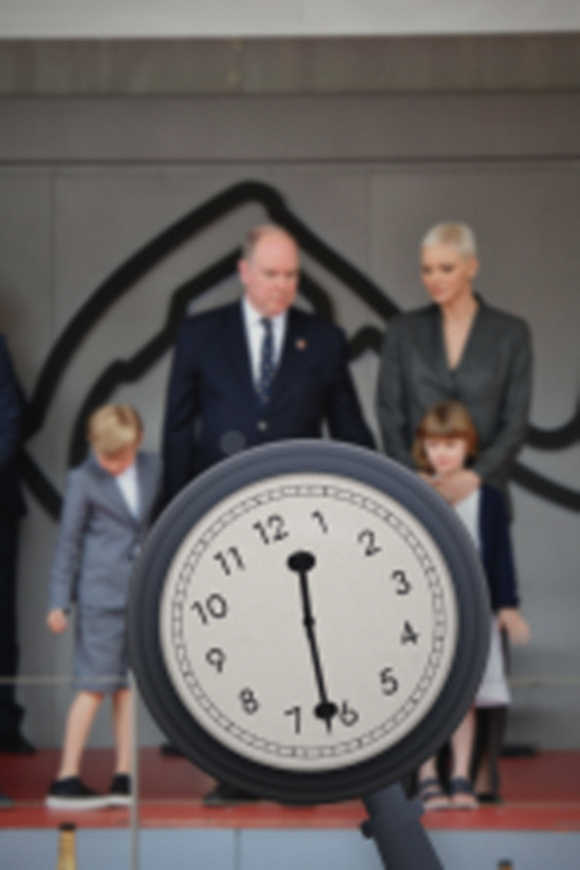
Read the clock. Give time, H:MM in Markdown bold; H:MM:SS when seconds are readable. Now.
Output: **12:32**
